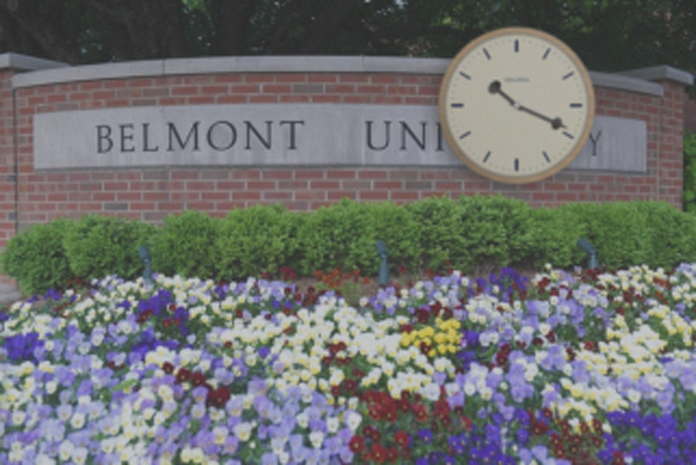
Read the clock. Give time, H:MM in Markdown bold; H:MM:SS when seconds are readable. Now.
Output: **10:19**
